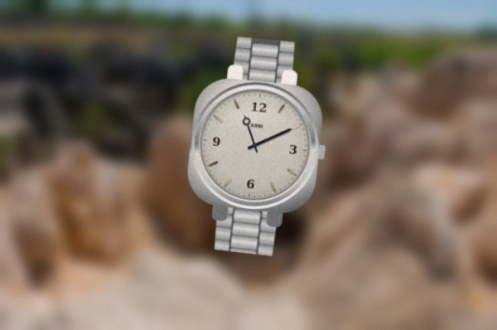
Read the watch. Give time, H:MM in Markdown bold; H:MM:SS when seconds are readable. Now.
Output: **11:10**
